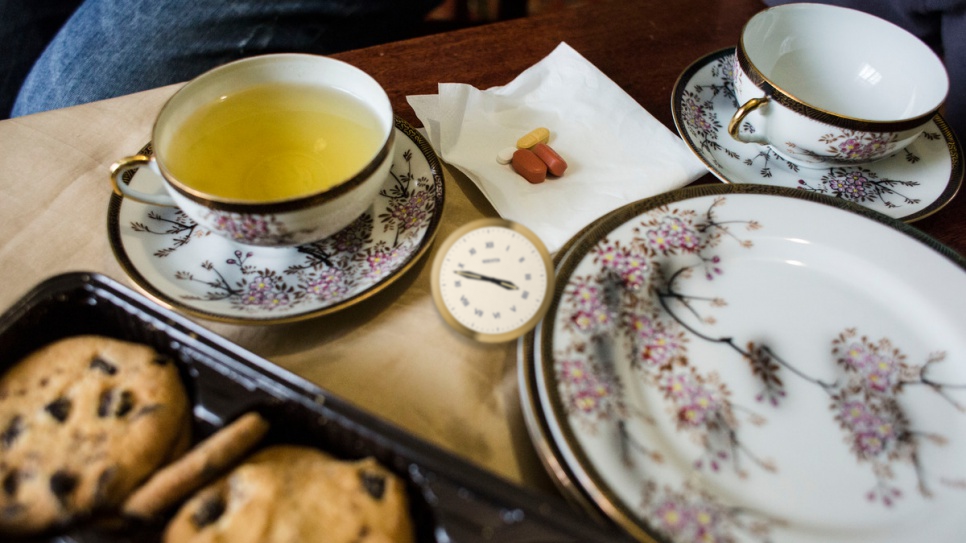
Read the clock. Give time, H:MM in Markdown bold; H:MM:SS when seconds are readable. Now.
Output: **3:48**
